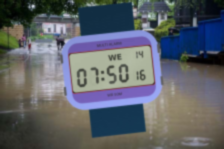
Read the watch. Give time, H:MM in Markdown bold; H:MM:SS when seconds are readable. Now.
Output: **7:50:16**
